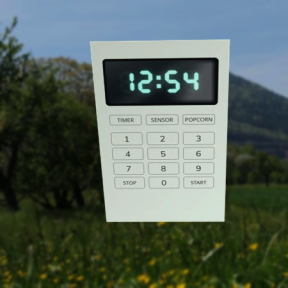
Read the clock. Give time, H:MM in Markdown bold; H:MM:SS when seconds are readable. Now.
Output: **12:54**
